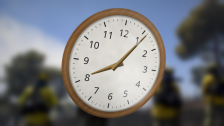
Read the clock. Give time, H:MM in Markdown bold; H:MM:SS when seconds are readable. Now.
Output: **8:06**
